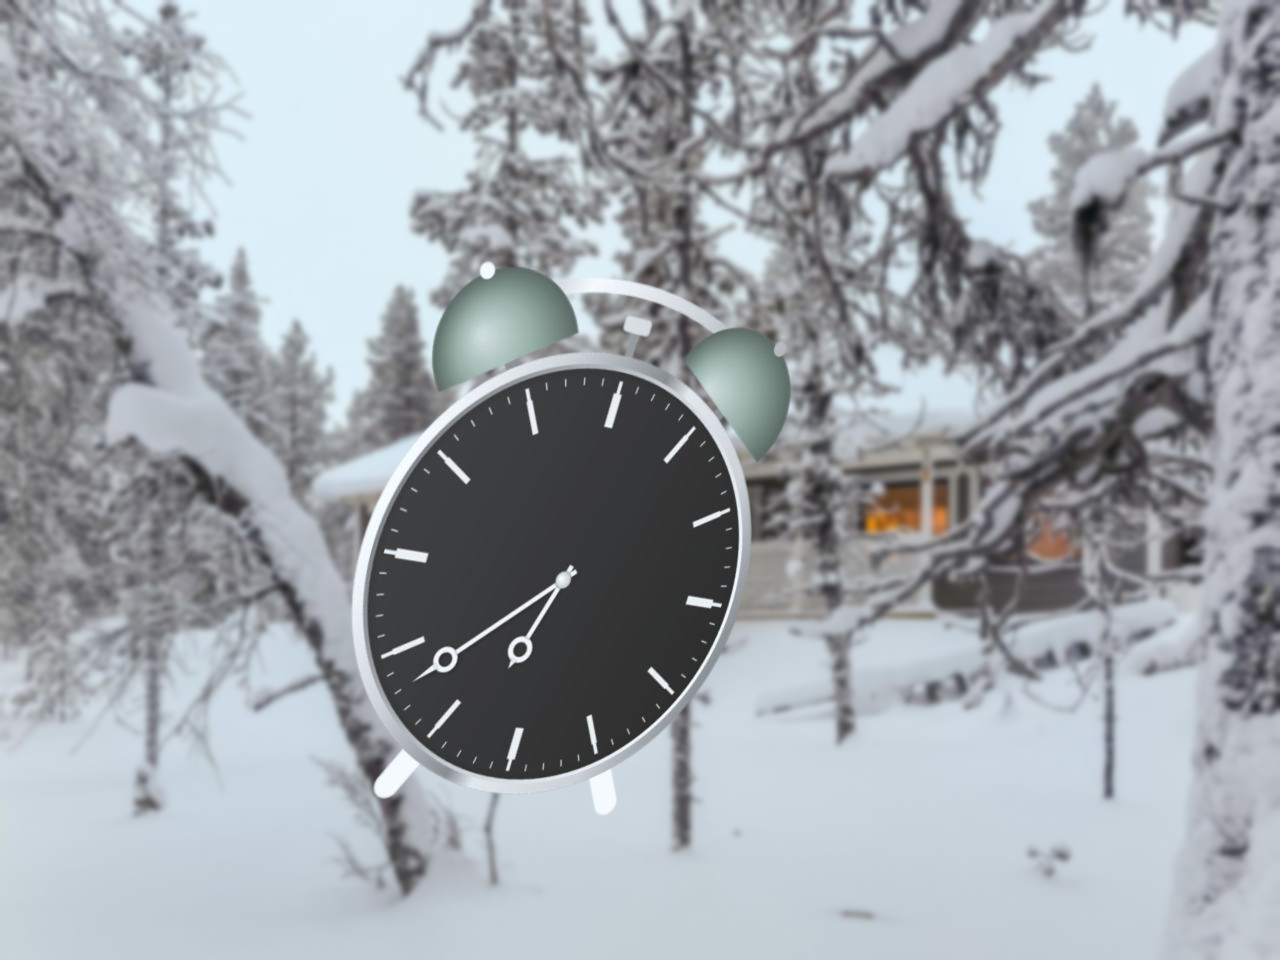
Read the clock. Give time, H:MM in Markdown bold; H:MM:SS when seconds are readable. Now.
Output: **6:38**
